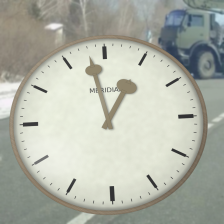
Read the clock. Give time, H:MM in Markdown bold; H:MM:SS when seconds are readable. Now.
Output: **12:58**
